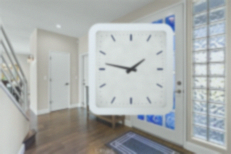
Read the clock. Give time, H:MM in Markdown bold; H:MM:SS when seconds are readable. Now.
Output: **1:47**
